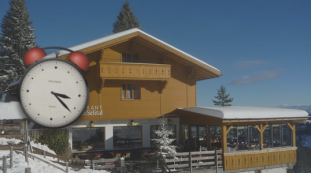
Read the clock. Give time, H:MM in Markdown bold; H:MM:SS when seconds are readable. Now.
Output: **3:22**
